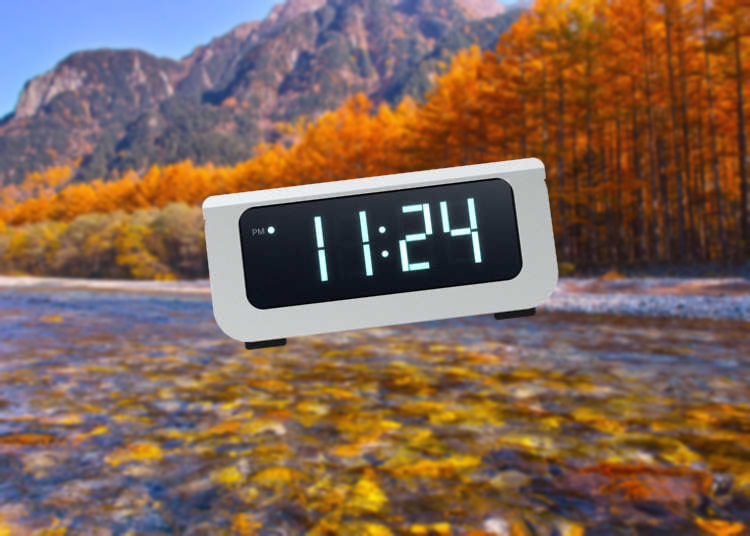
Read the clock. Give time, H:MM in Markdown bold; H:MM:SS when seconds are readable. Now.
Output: **11:24**
